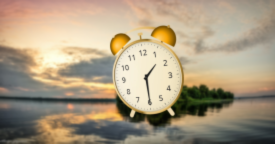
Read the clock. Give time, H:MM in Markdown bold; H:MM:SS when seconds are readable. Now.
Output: **1:30**
